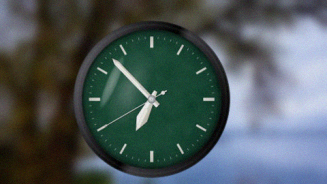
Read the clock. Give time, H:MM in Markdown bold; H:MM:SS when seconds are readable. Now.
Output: **6:52:40**
